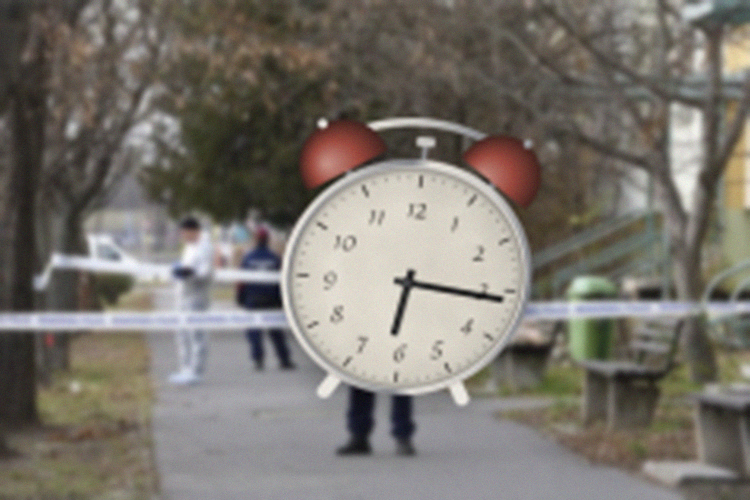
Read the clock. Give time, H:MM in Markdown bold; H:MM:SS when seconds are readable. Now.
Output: **6:16**
